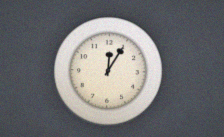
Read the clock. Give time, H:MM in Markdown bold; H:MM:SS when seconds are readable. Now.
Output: **12:05**
